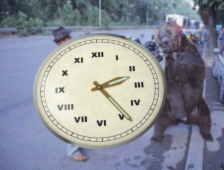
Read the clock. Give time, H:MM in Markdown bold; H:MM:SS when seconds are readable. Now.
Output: **2:24**
